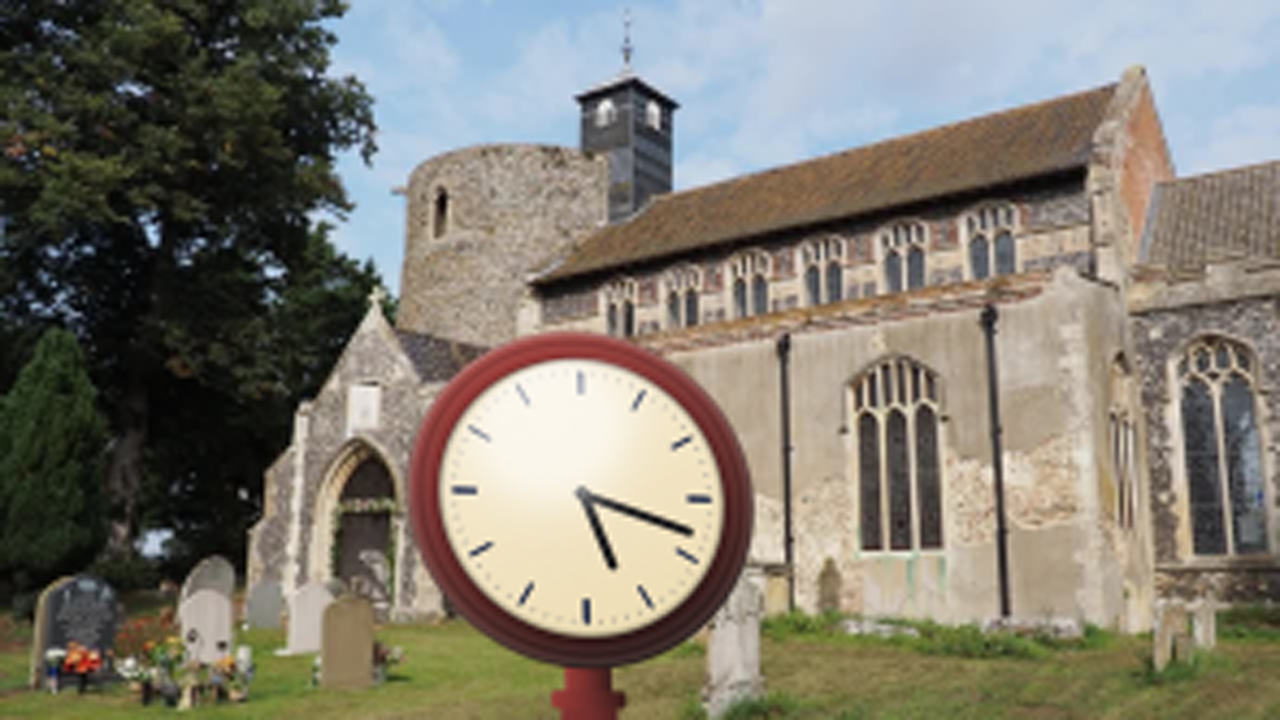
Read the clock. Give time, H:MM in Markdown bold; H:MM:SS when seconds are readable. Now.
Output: **5:18**
